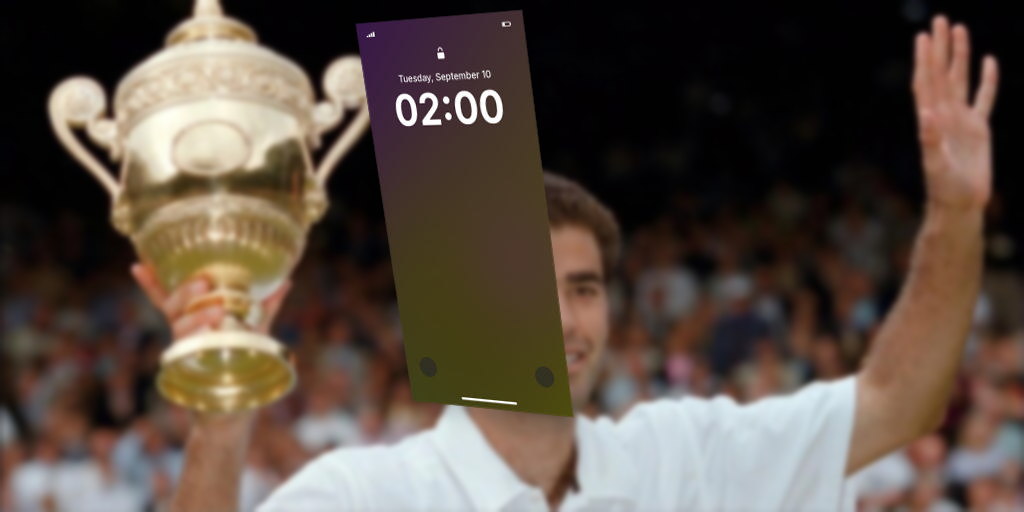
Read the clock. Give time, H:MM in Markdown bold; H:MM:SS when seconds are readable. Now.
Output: **2:00**
